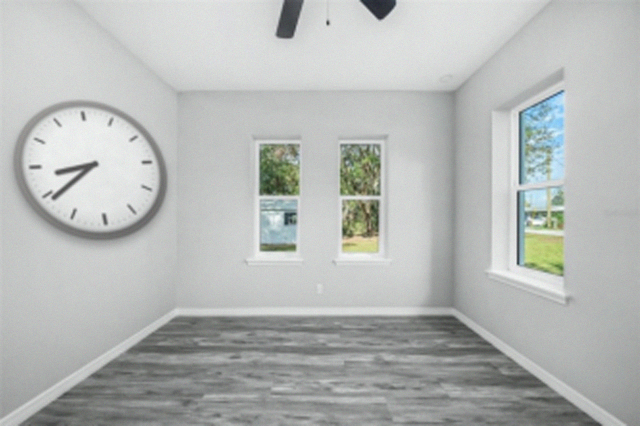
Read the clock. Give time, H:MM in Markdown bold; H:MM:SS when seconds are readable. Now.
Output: **8:39**
